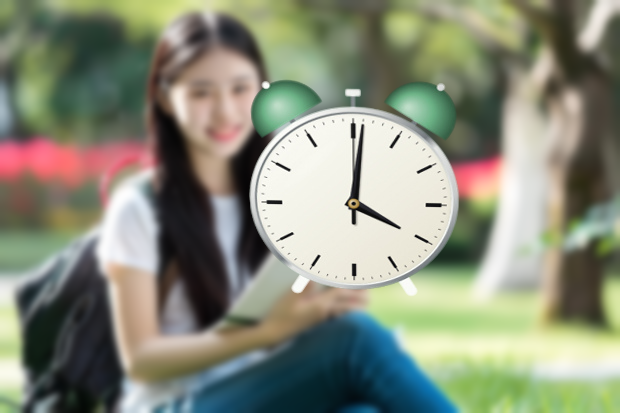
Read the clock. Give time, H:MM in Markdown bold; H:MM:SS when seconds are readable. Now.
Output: **4:01:00**
